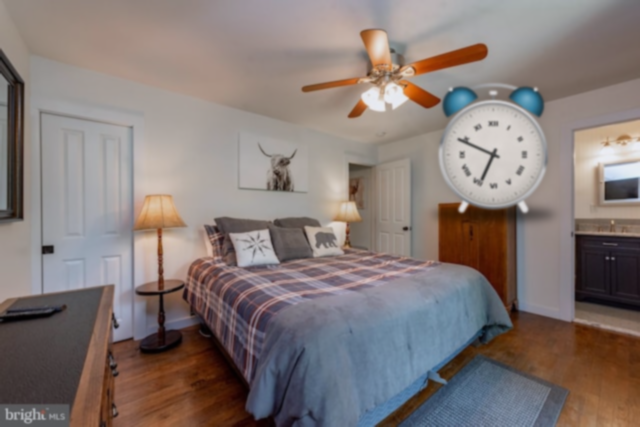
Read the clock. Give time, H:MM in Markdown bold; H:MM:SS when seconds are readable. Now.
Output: **6:49**
